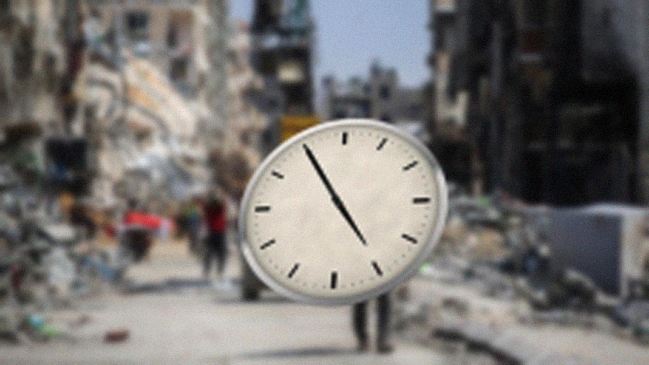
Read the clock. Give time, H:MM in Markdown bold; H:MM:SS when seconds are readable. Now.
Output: **4:55**
